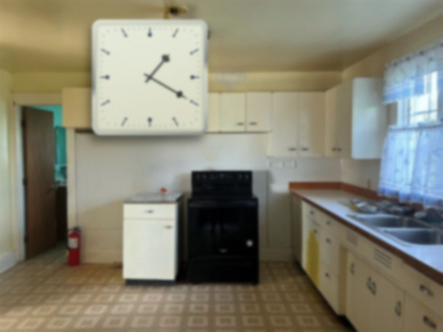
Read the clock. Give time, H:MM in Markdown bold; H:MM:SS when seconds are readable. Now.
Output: **1:20**
